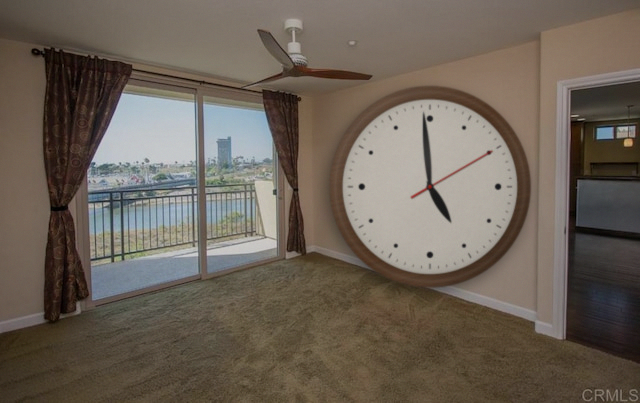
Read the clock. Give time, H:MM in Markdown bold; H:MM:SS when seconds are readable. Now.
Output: **4:59:10**
